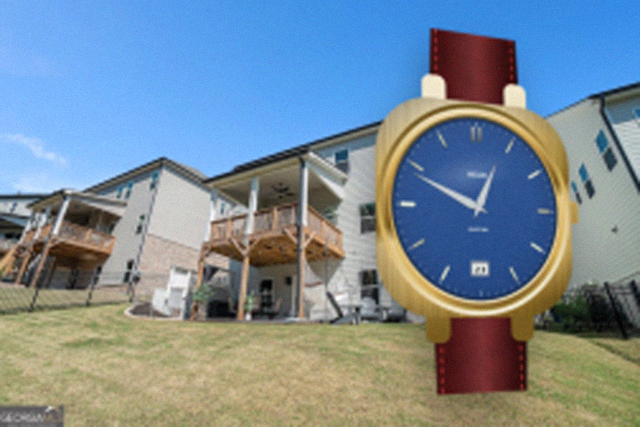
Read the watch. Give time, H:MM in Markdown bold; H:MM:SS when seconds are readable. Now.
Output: **12:49**
